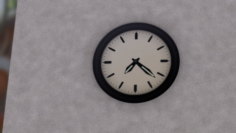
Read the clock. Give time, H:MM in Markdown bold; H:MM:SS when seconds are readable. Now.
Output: **7:22**
